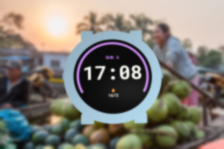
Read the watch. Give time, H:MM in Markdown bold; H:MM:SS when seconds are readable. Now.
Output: **17:08**
